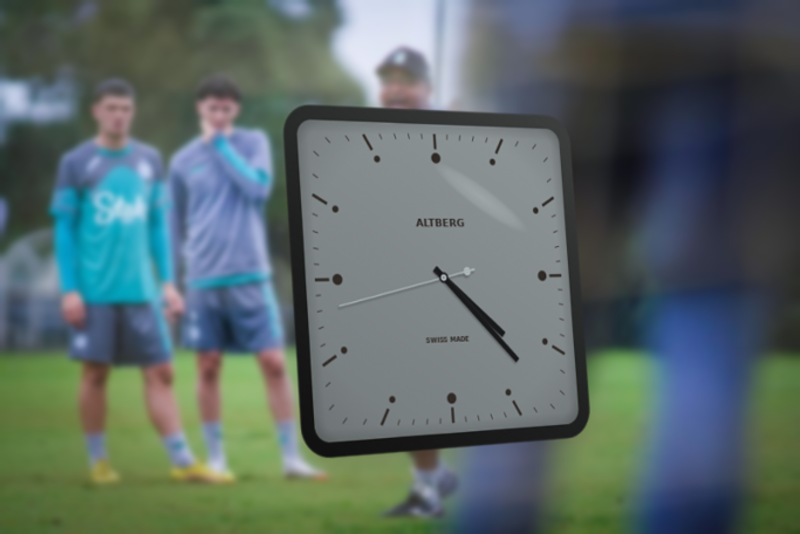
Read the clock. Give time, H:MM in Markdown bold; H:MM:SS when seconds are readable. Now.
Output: **4:22:43**
